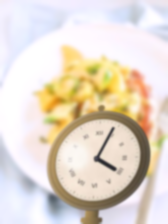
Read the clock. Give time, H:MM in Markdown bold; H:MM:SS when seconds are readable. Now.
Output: **4:04**
